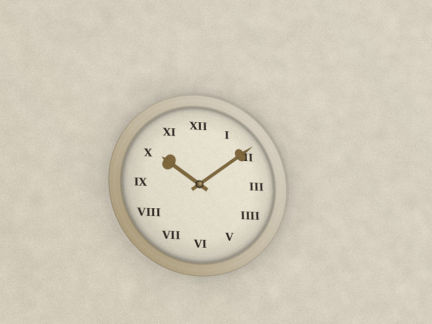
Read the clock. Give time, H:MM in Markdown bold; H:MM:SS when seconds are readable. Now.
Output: **10:09**
